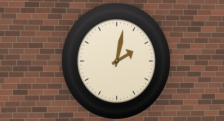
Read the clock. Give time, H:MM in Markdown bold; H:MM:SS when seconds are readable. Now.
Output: **2:02**
